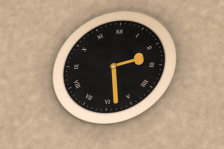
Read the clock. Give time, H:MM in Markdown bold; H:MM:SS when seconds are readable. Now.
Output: **2:28**
